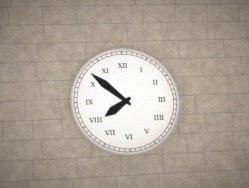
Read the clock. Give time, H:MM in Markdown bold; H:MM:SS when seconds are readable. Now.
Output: **7:52**
